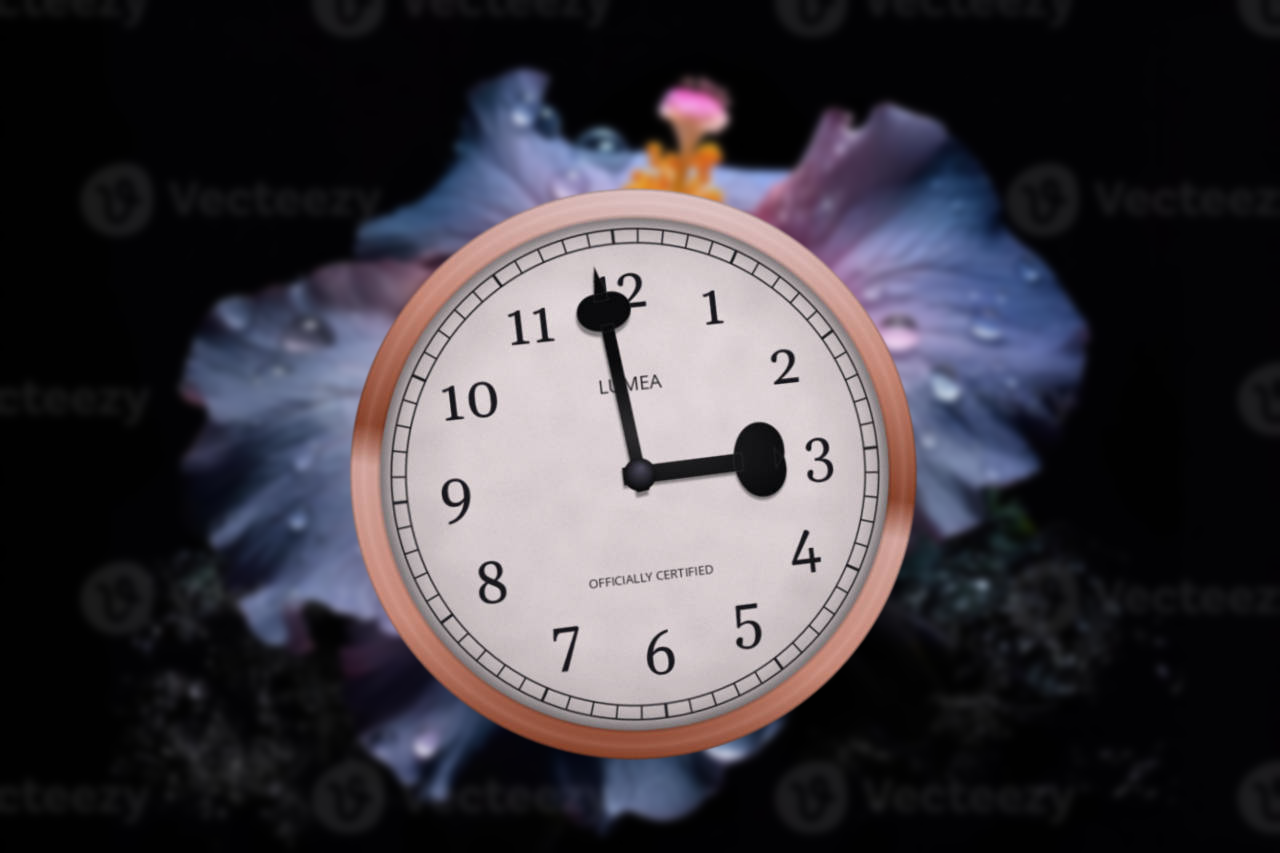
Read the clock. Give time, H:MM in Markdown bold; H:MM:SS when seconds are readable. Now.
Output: **2:59**
